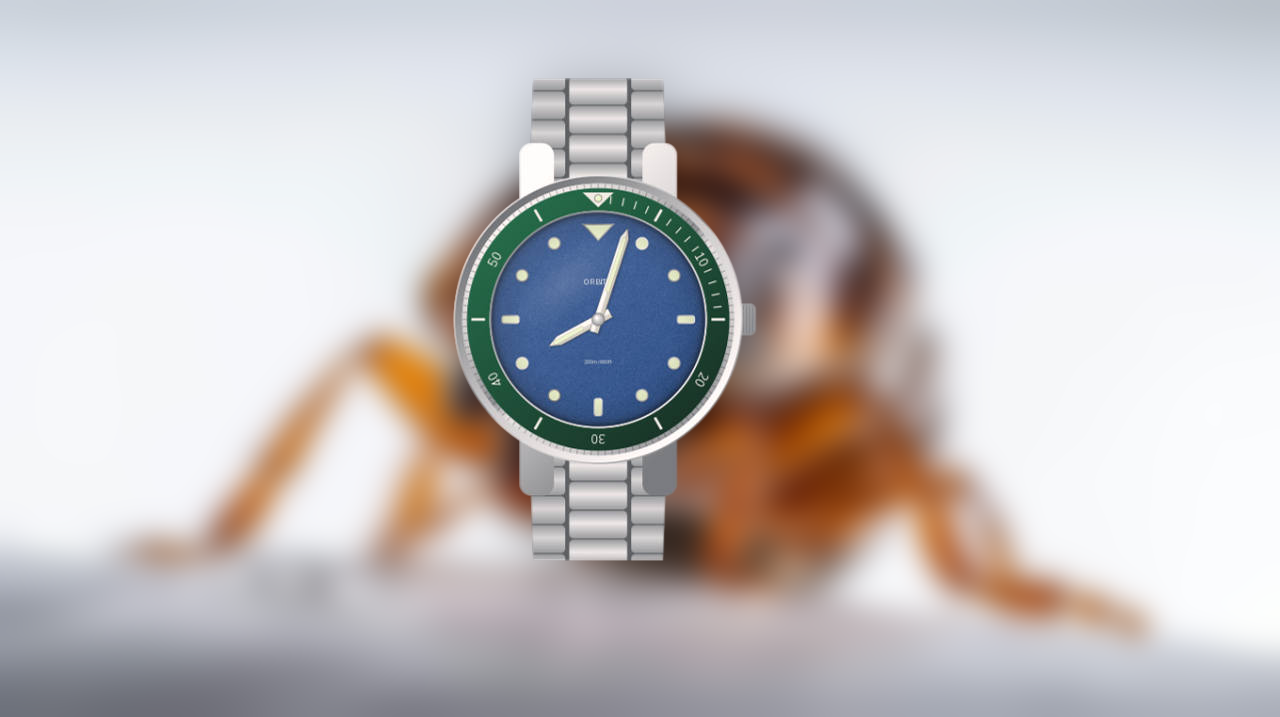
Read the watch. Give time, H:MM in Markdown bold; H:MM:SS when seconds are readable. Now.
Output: **8:03**
